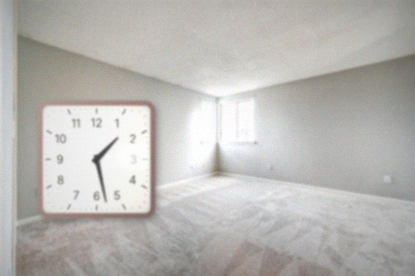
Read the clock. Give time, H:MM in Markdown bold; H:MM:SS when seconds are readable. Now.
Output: **1:28**
